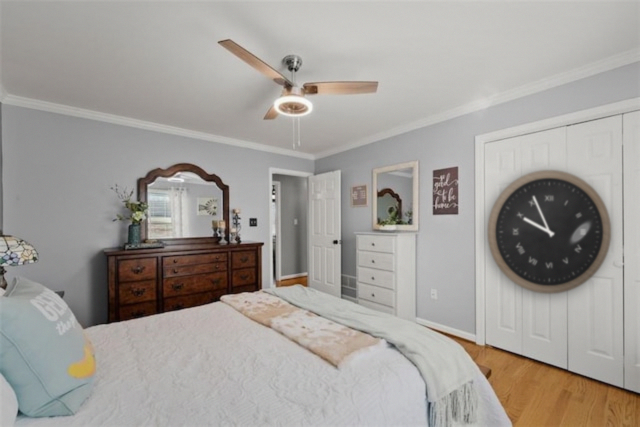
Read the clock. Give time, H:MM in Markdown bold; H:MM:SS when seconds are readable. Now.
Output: **9:56**
